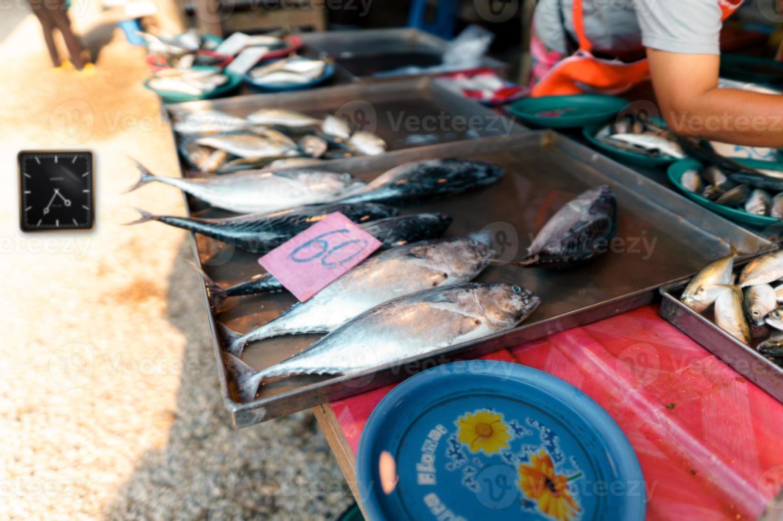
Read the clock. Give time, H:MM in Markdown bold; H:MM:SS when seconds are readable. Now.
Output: **4:35**
